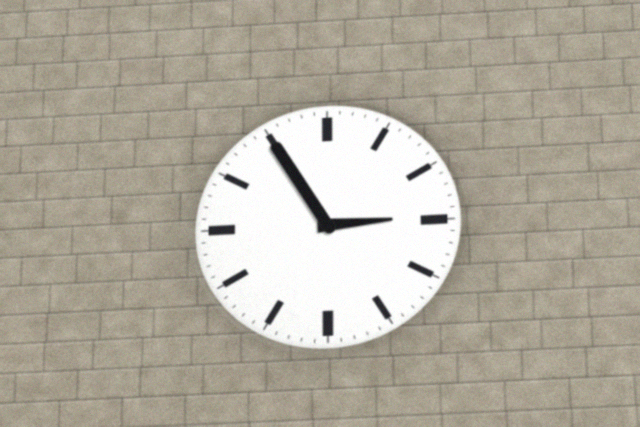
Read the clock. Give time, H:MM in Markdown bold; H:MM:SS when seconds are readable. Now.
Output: **2:55**
